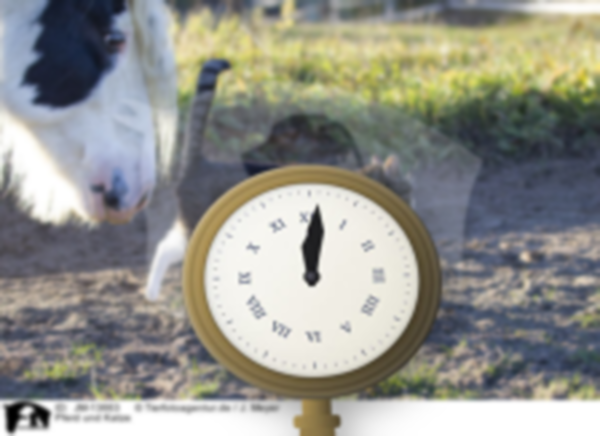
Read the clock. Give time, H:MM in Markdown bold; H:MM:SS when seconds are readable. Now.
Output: **12:01**
